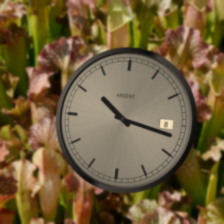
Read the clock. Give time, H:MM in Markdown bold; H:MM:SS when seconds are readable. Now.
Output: **10:17**
